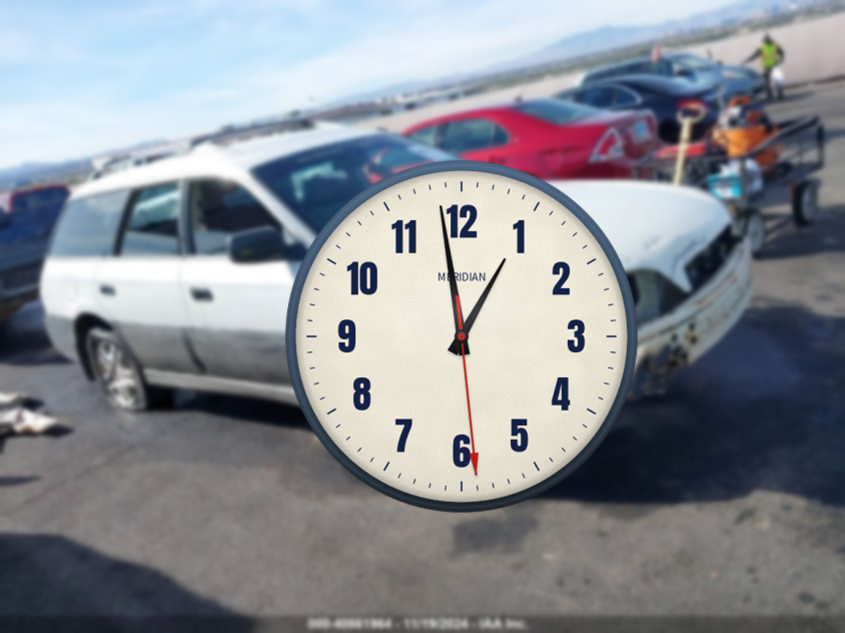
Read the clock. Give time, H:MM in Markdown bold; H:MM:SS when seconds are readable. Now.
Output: **12:58:29**
